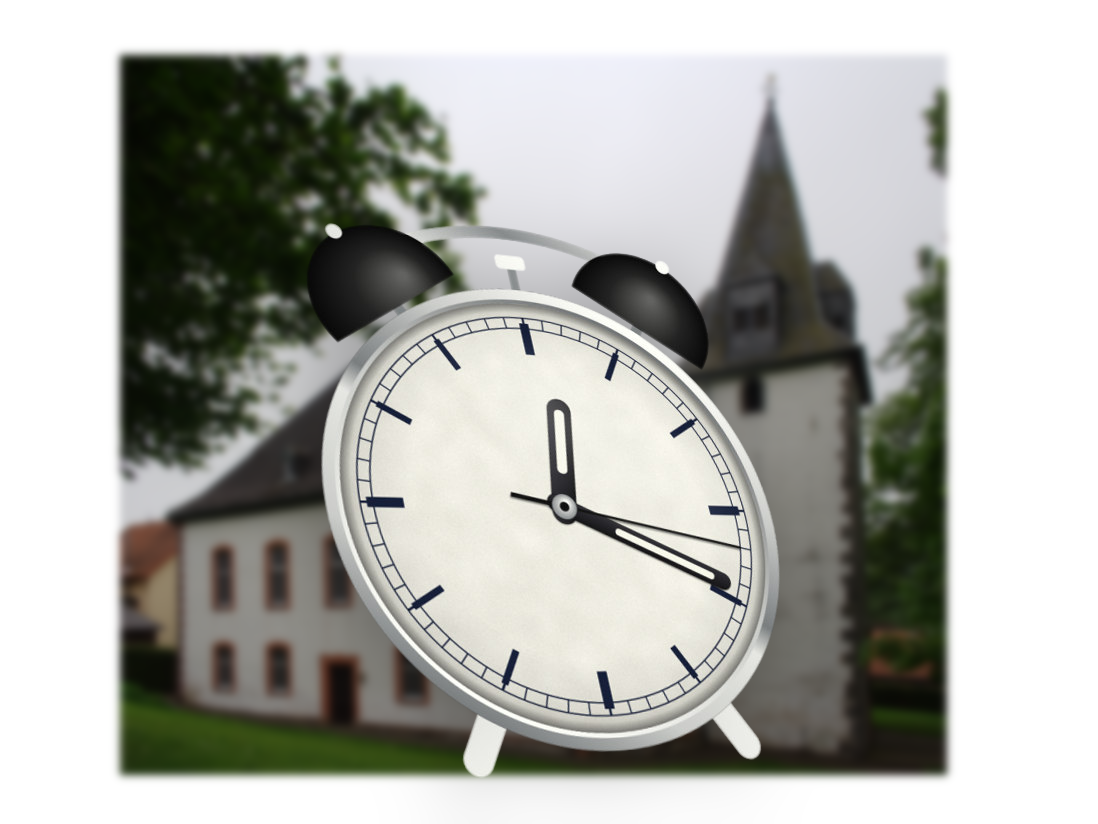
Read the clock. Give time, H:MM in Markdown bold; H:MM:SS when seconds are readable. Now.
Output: **12:19:17**
